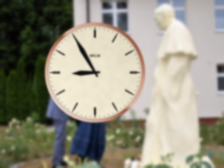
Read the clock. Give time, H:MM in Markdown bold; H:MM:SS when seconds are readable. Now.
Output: **8:55**
